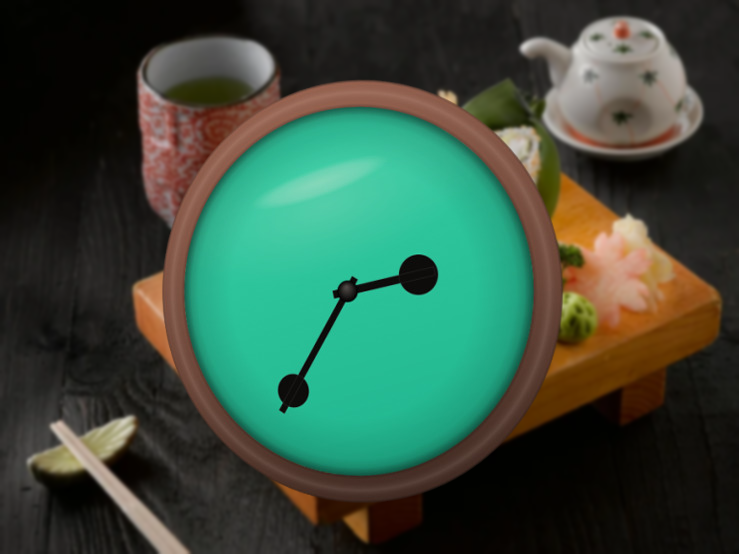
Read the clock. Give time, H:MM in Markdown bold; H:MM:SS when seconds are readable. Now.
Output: **2:35**
